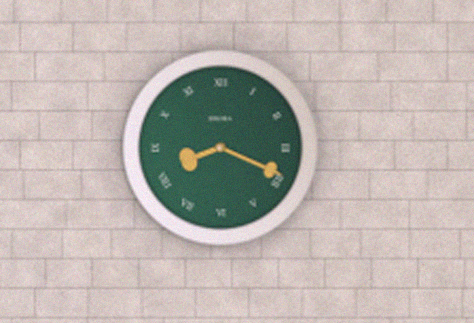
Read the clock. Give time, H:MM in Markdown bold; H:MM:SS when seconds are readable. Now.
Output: **8:19**
